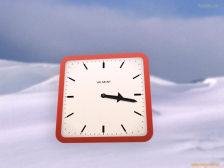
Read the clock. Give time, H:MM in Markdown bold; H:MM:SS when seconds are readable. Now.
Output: **3:17**
